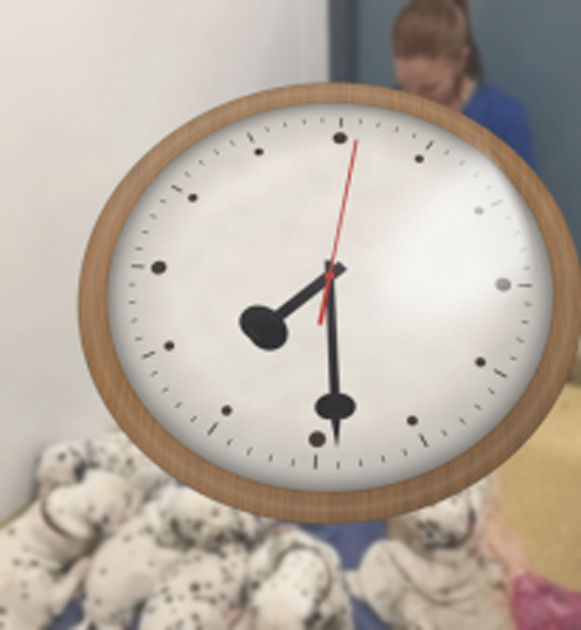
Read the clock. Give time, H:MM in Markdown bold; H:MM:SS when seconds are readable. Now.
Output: **7:29:01**
